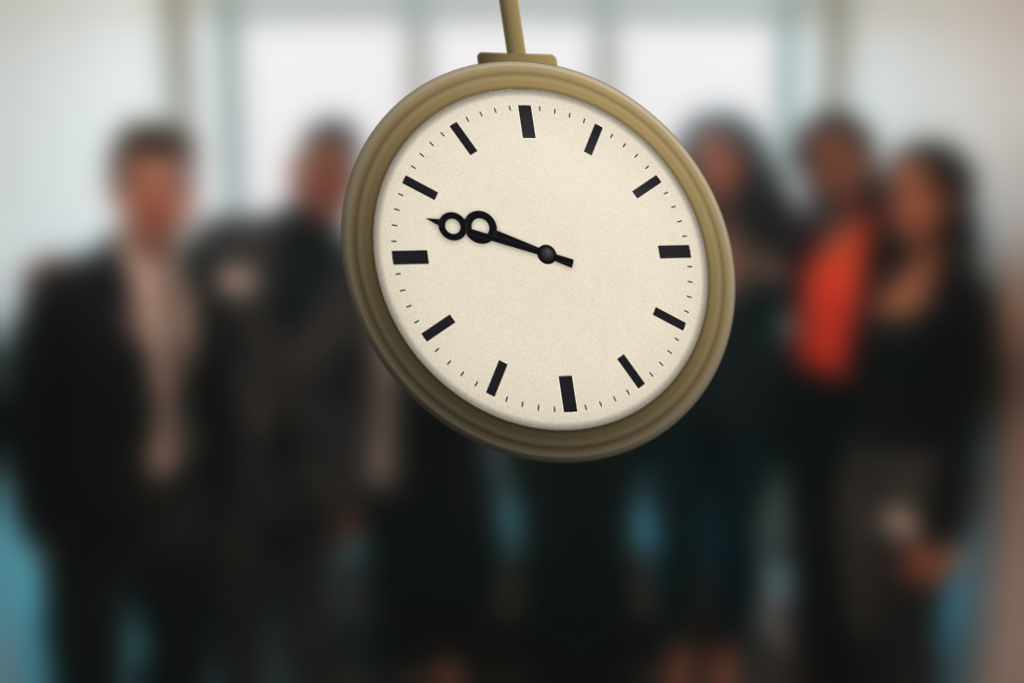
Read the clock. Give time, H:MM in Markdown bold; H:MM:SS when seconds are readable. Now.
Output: **9:48**
